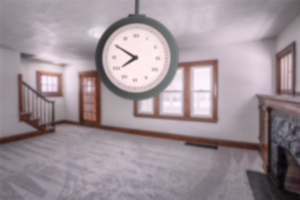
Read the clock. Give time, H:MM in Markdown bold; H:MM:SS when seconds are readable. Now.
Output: **7:50**
